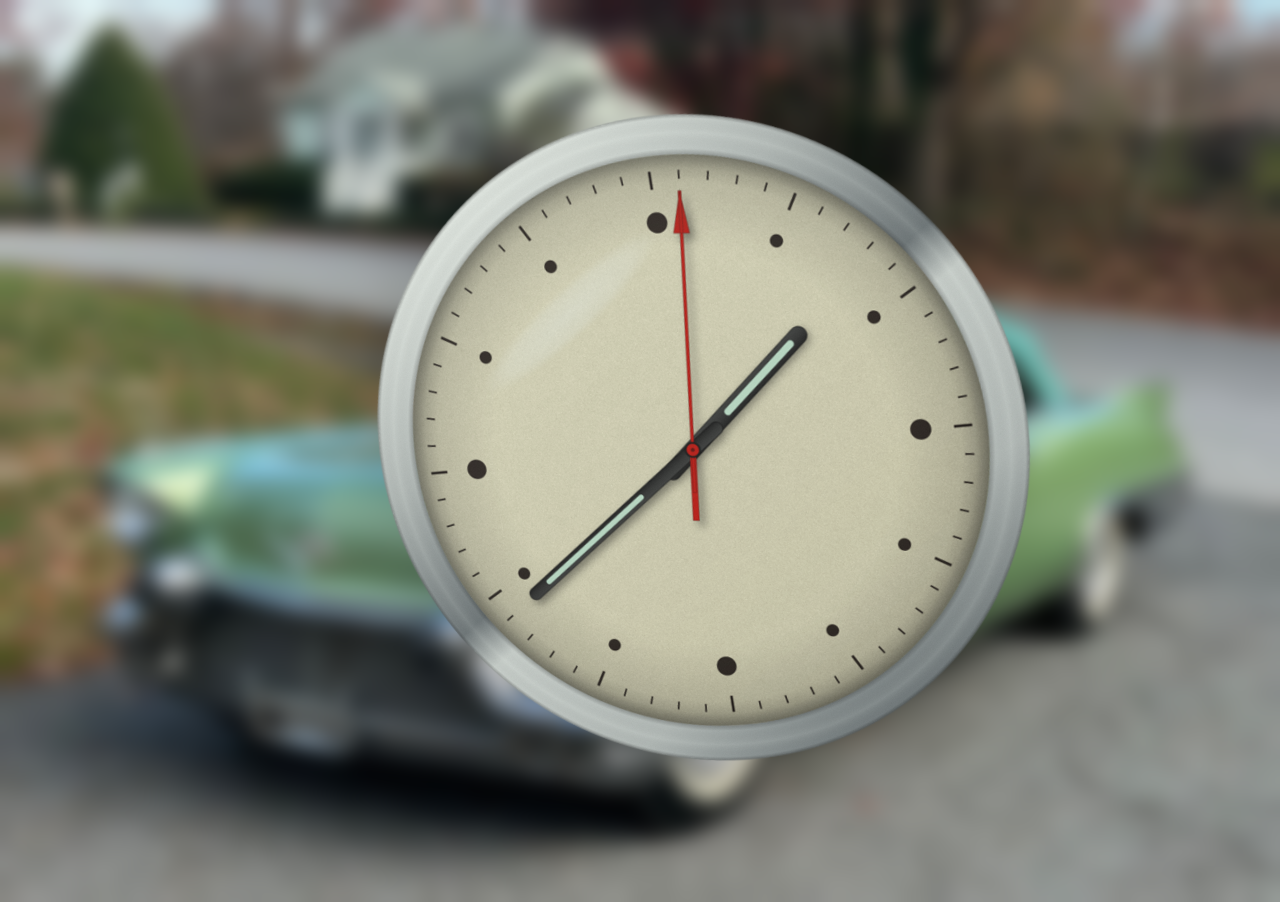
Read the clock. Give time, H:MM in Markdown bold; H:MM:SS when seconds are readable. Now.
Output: **1:39:01**
